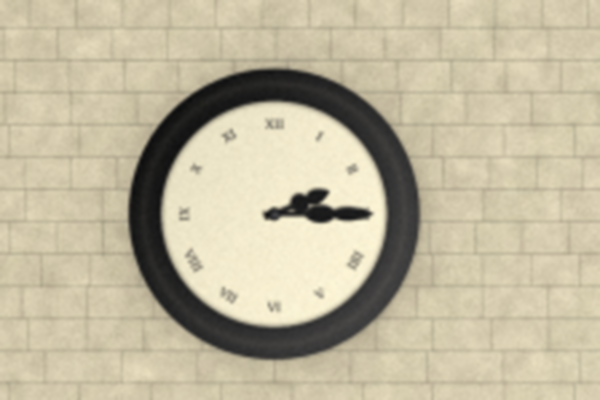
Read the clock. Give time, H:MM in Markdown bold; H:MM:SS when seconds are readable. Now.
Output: **2:15**
